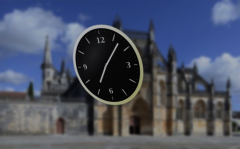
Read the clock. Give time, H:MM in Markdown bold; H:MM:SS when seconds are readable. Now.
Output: **7:07**
